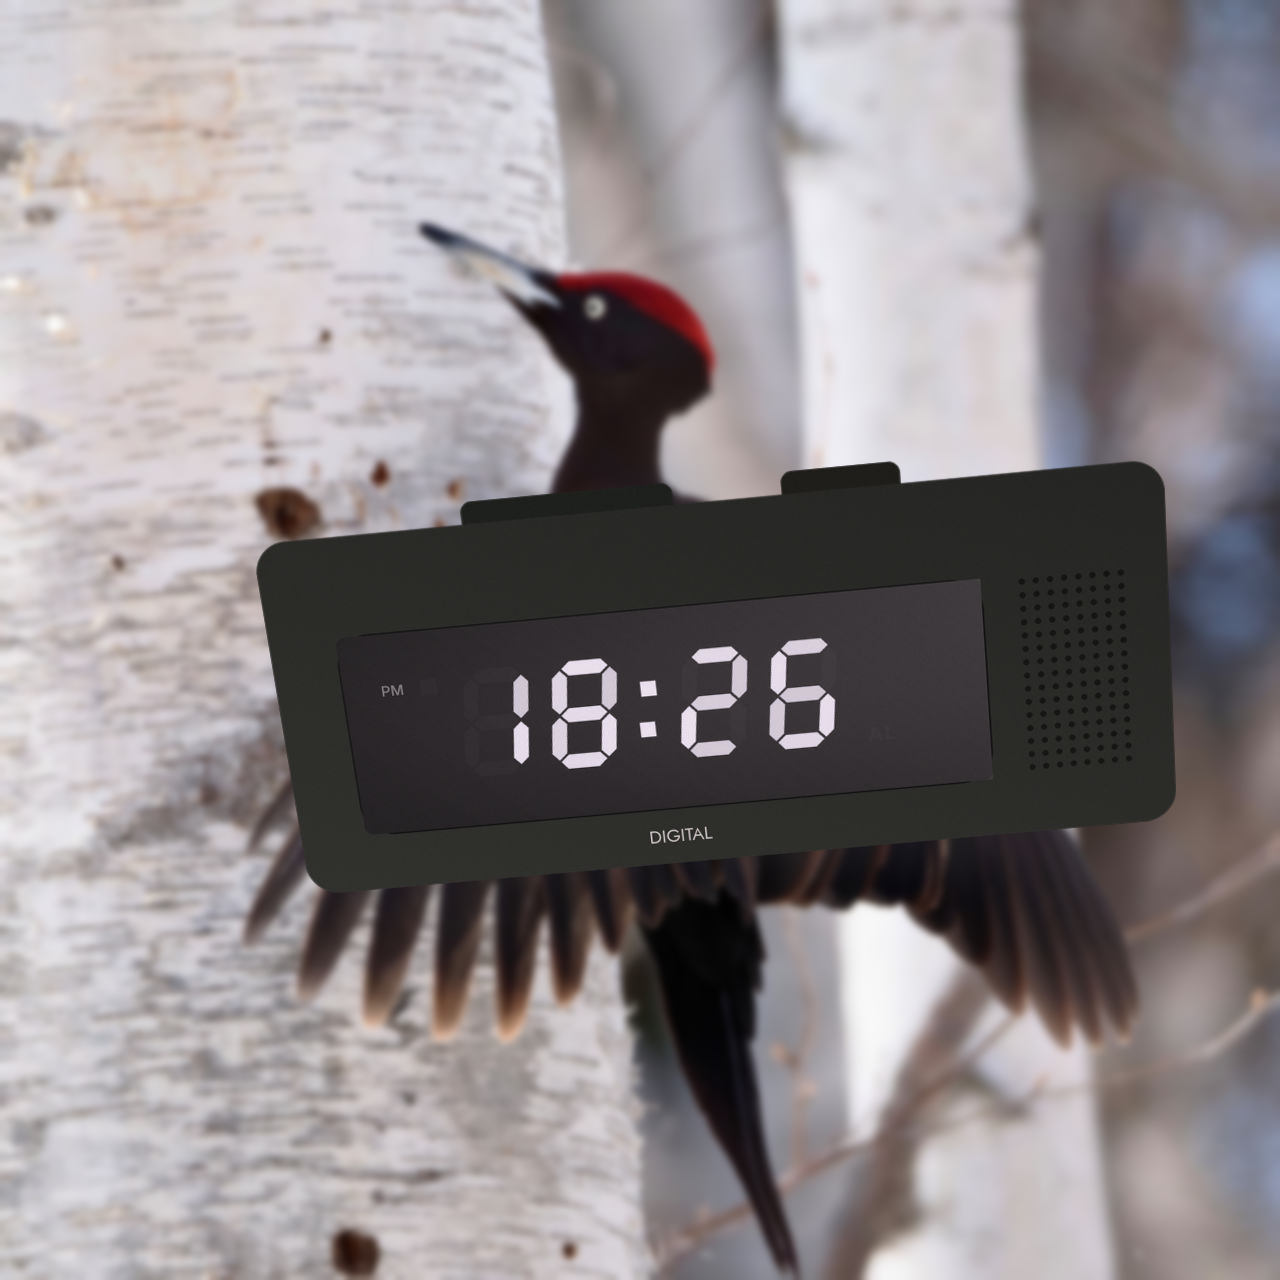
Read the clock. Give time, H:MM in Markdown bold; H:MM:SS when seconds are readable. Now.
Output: **18:26**
